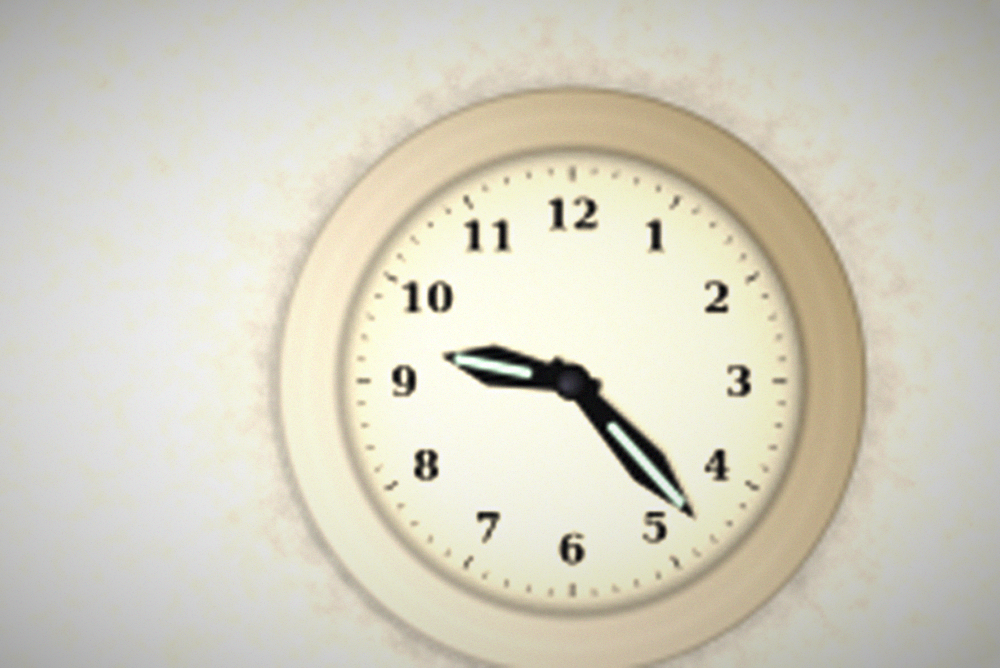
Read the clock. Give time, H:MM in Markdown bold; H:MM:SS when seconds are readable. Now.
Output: **9:23**
